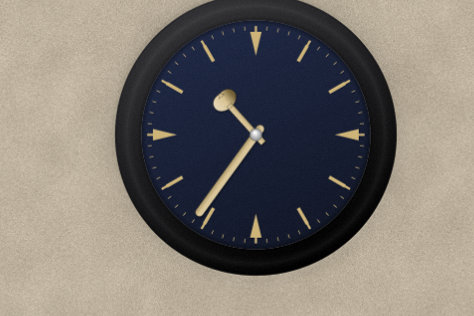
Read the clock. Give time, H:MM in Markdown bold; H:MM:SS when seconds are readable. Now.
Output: **10:36**
